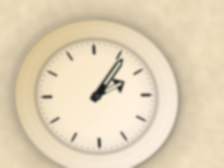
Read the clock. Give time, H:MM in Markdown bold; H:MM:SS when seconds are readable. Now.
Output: **2:06**
